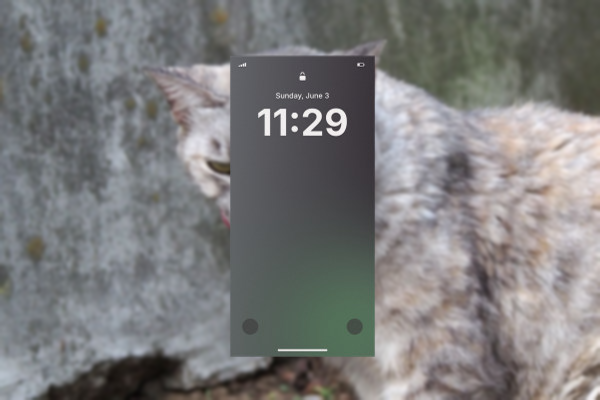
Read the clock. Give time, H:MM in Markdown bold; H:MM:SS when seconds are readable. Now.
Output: **11:29**
